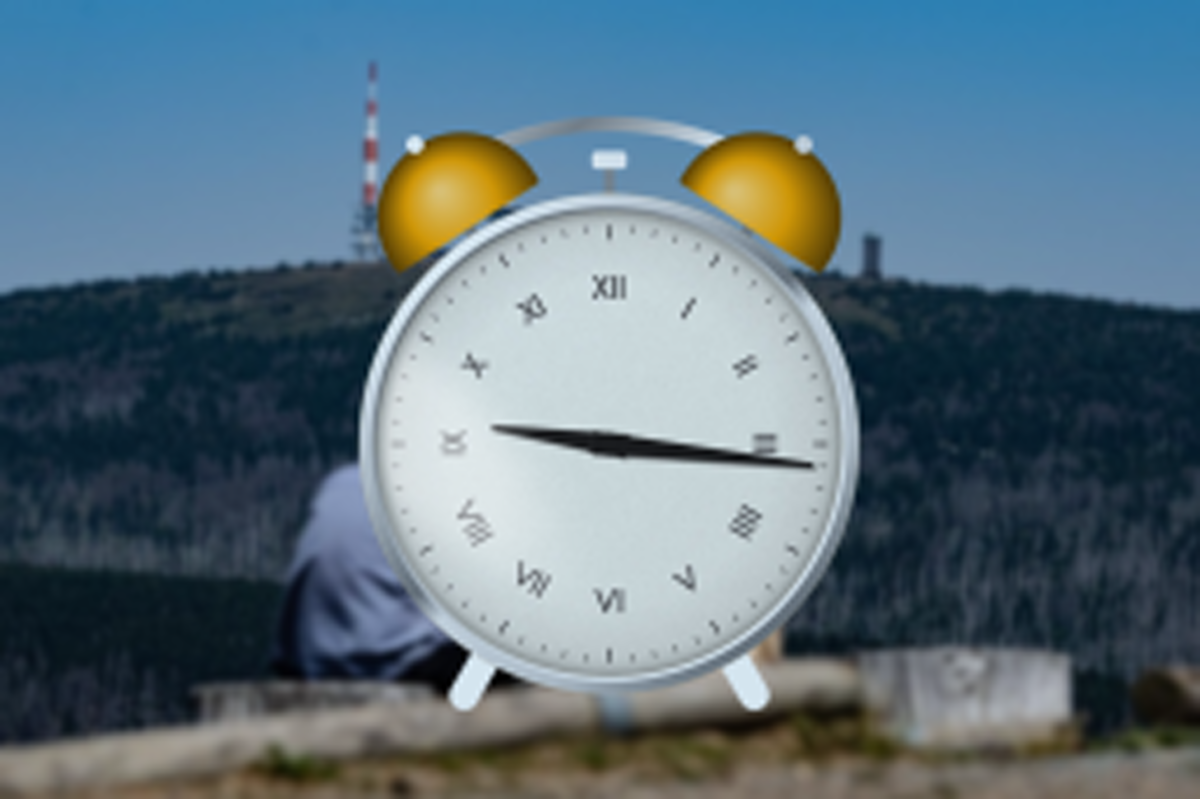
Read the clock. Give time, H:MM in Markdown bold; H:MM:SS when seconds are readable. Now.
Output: **9:16**
